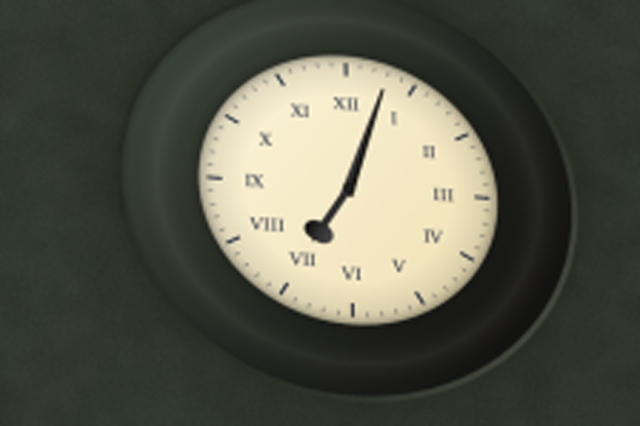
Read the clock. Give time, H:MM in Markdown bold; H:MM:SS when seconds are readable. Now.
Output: **7:03**
